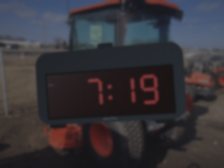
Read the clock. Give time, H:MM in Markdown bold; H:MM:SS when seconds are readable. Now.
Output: **7:19**
